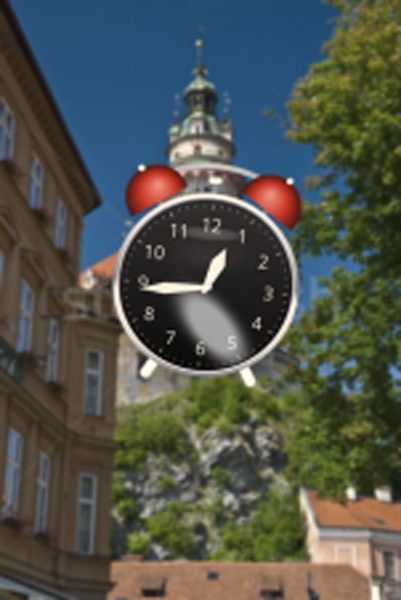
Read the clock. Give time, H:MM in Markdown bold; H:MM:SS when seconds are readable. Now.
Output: **12:44**
